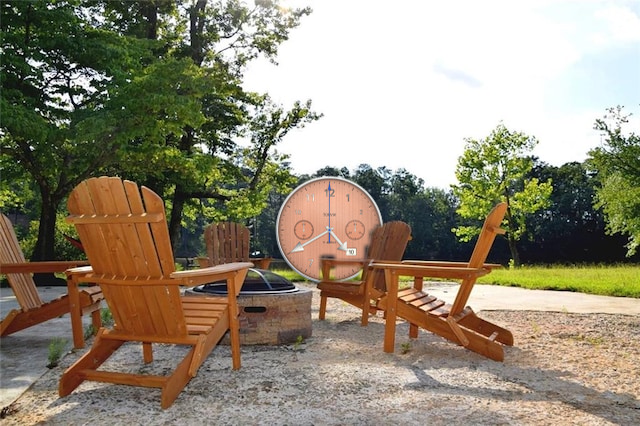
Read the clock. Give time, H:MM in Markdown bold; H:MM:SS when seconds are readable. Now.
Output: **4:40**
